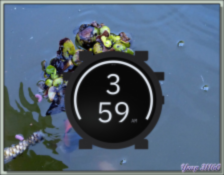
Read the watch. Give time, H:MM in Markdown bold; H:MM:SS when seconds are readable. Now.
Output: **3:59**
